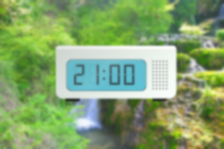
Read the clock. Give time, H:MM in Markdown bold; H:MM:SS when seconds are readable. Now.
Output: **21:00**
